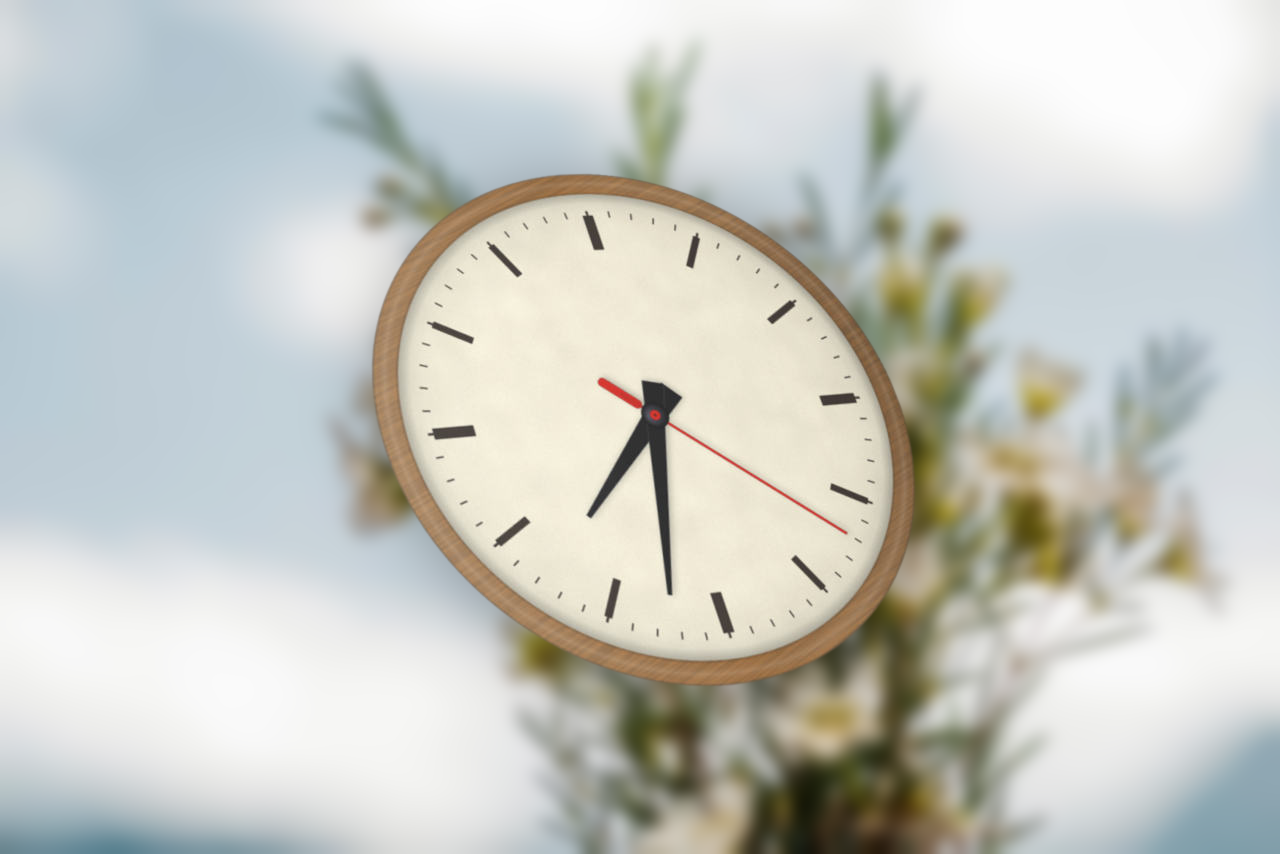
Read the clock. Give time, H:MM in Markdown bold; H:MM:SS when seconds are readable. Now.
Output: **7:32:22**
